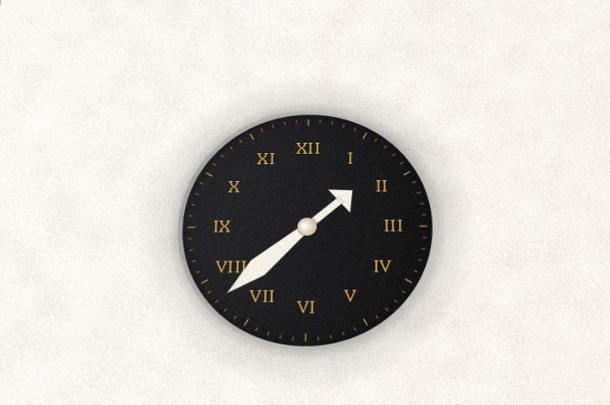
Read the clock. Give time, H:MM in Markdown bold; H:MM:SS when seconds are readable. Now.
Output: **1:38**
